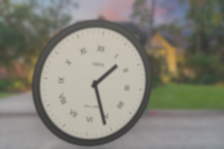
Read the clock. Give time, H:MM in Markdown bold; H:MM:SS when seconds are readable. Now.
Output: **1:26**
